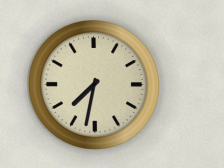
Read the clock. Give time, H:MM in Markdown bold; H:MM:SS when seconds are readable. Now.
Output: **7:32**
